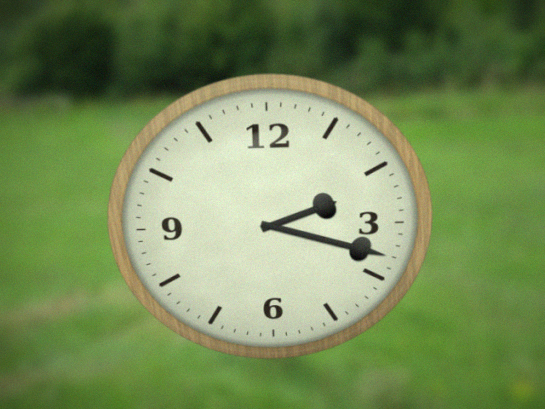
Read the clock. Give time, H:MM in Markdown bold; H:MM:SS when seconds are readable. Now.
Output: **2:18**
